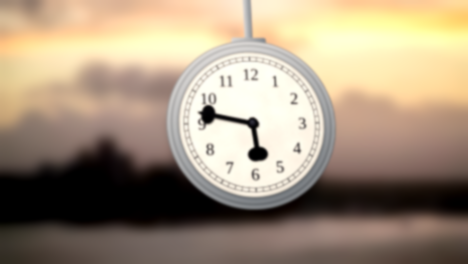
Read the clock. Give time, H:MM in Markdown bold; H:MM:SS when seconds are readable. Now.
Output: **5:47**
